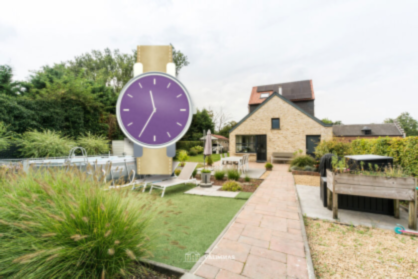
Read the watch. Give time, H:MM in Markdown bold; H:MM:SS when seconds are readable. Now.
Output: **11:35**
